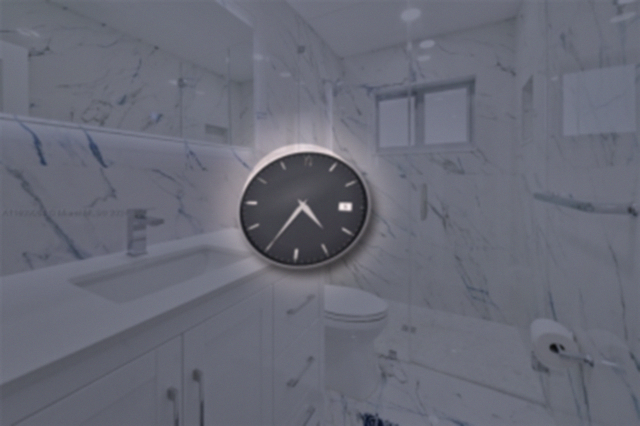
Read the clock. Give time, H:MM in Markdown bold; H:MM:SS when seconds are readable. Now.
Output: **4:35**
